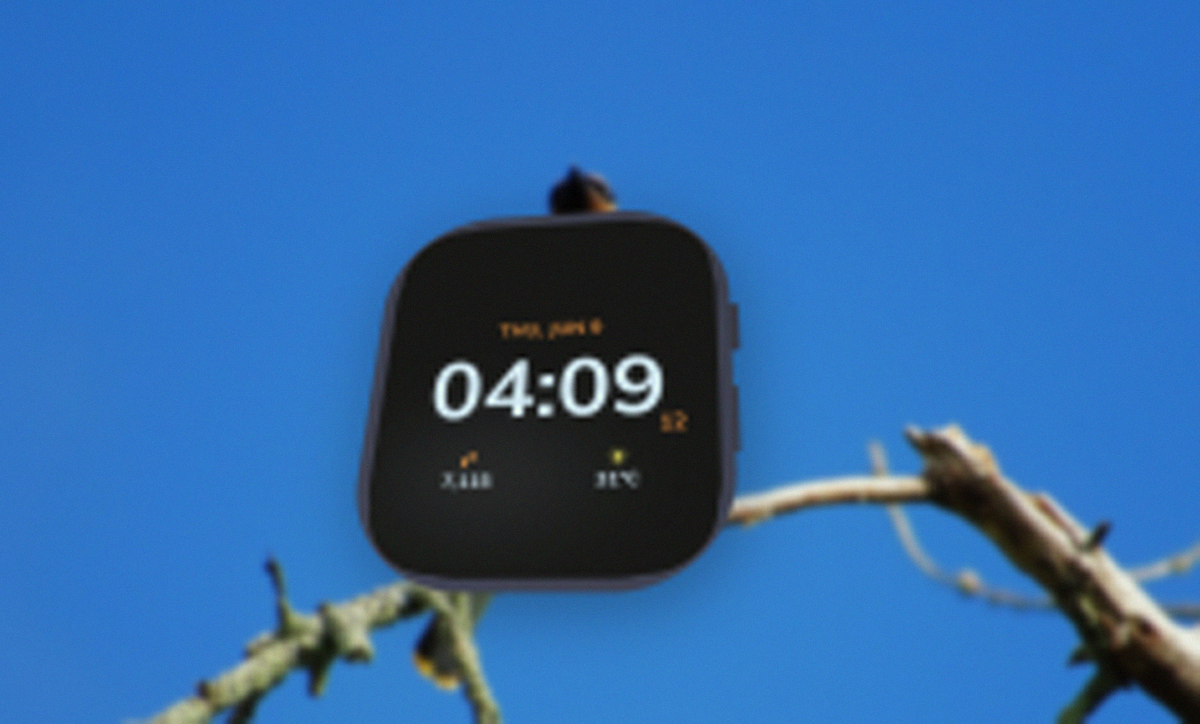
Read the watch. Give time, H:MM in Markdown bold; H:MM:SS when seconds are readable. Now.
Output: **4:09**
